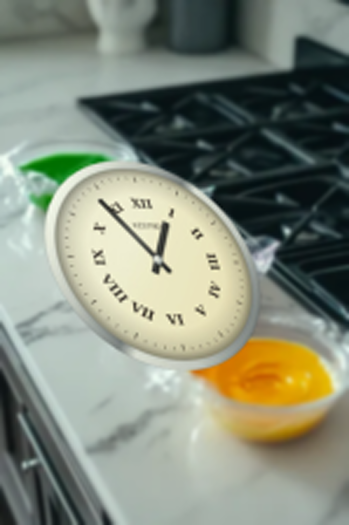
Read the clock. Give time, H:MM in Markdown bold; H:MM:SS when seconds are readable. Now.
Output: **12:54**
